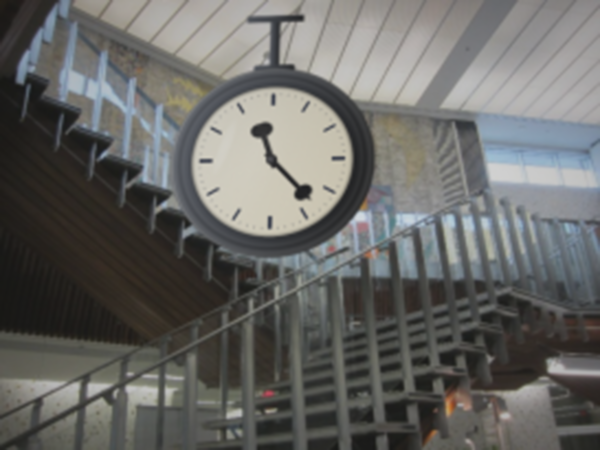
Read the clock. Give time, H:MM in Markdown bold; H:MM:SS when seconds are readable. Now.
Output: **11:23**
